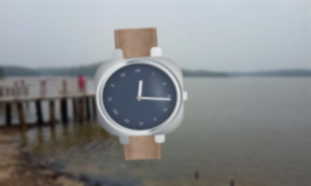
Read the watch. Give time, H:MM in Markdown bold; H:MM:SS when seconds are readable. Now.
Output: **12:16**
